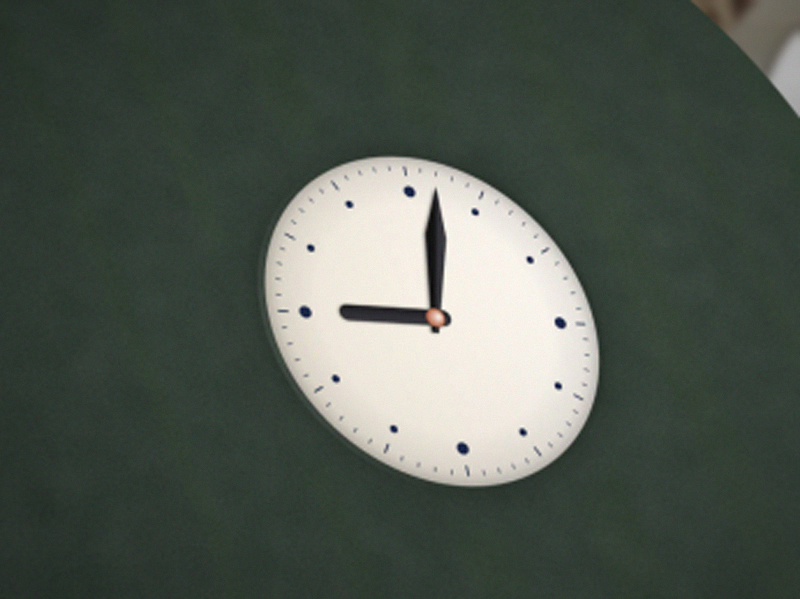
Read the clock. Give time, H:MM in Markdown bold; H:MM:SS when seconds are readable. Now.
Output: **9:02**
